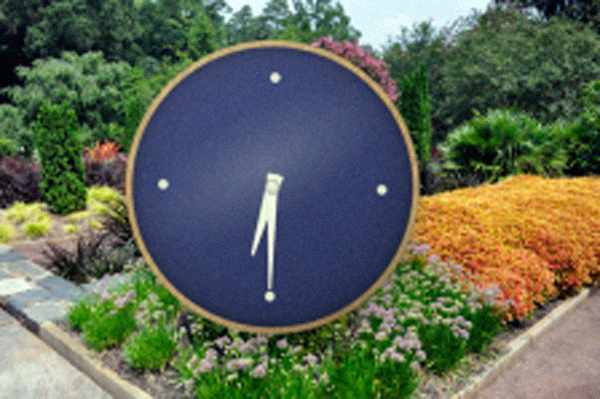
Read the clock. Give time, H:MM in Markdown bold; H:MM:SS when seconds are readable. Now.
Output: **6:30**
